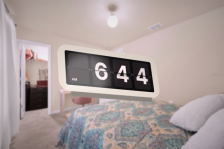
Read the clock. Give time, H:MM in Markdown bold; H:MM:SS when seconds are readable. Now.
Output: **6:44**
